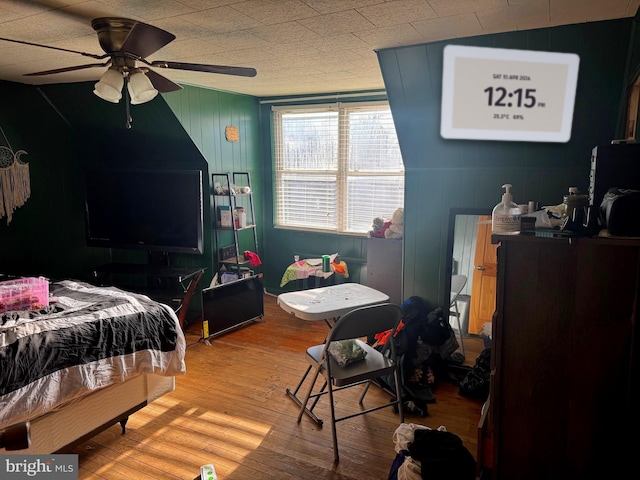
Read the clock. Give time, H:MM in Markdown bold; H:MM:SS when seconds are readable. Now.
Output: **12:15**
